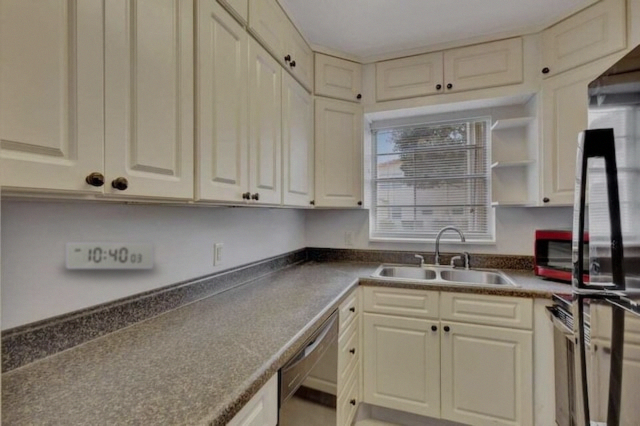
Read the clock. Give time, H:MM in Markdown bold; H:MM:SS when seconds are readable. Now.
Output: **10:40**
